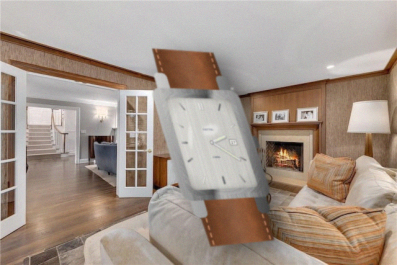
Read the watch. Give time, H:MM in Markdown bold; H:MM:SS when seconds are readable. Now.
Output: **2:21**
